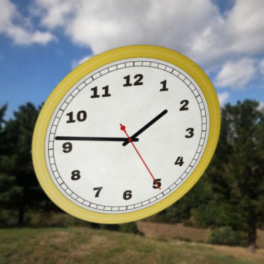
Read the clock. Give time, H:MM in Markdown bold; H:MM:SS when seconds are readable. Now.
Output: **1:46:25**
